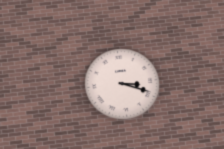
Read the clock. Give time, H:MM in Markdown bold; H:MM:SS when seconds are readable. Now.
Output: **3:19**
